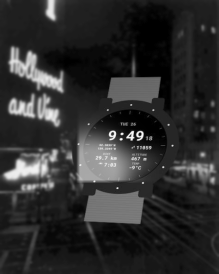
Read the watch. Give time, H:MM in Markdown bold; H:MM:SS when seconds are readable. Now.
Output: **9:49**
